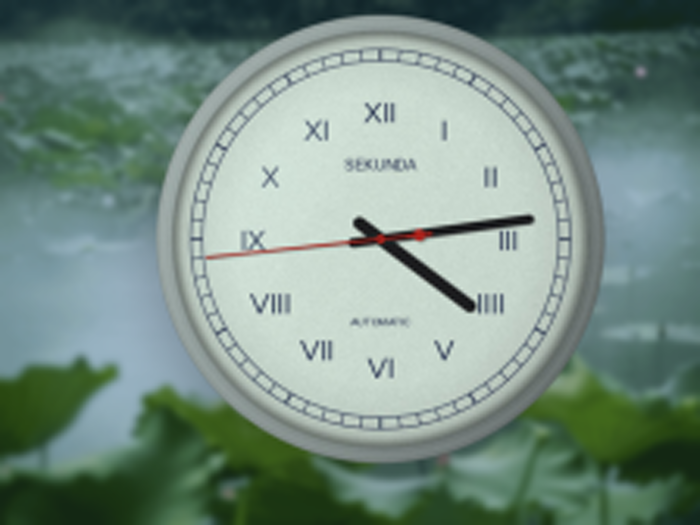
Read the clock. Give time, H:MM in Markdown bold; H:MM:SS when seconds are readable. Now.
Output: **4:13:44**
